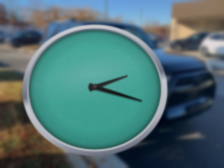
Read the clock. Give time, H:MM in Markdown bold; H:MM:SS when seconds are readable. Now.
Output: **2:18**
